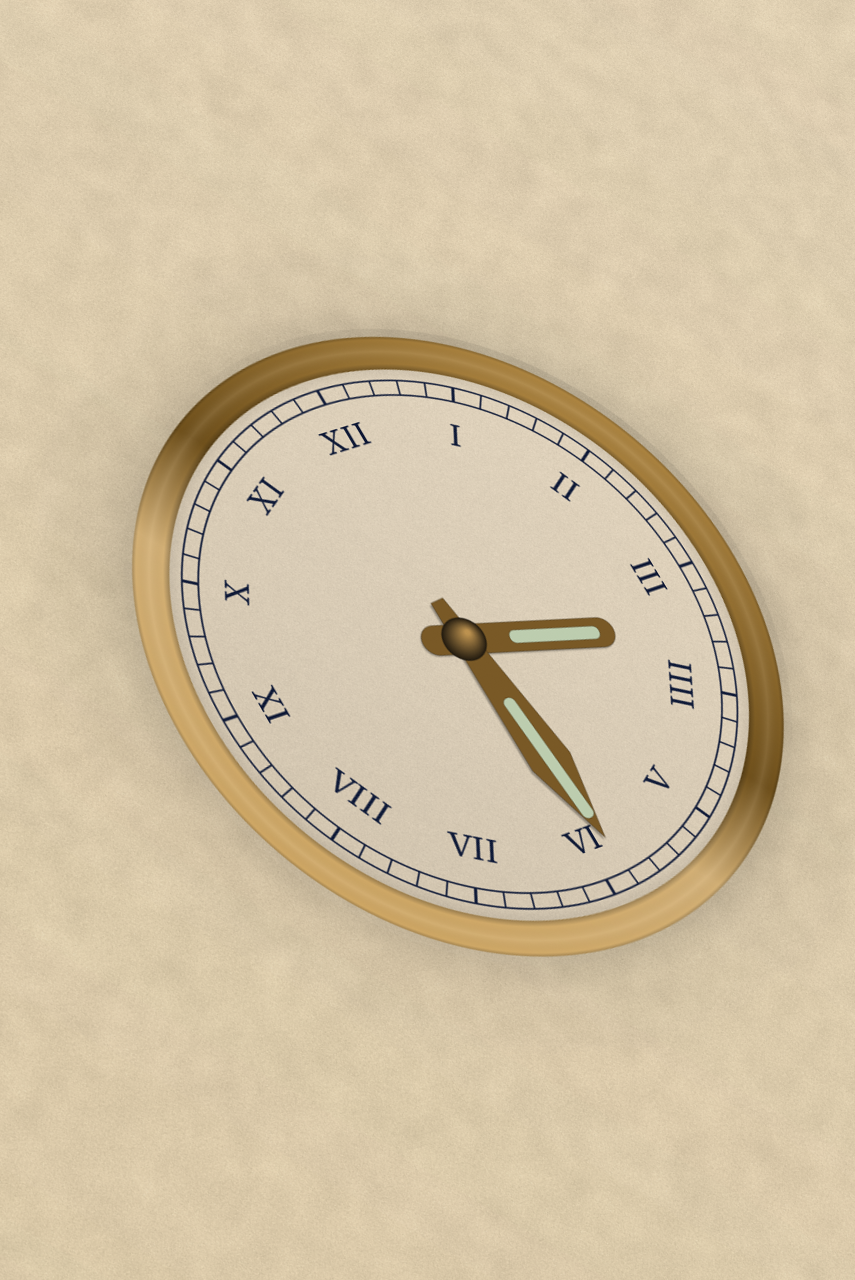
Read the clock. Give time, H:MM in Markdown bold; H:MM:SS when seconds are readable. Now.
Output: **3:29**
